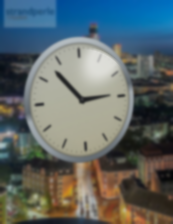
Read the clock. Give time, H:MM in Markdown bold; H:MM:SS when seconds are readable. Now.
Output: **2:53**
